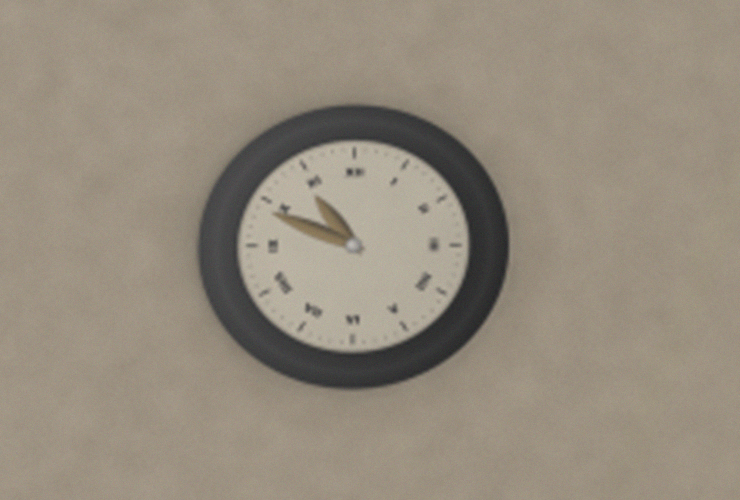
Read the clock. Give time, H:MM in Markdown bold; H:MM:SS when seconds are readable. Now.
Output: **10:49**
